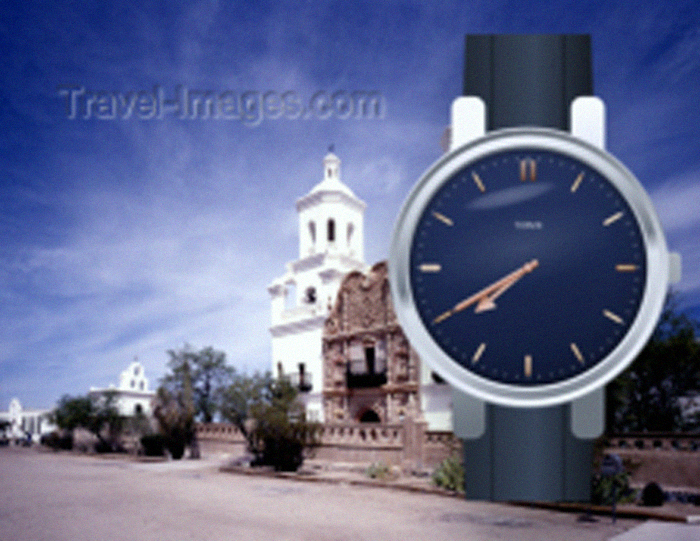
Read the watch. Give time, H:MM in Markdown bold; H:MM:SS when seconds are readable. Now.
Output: **7:40**
